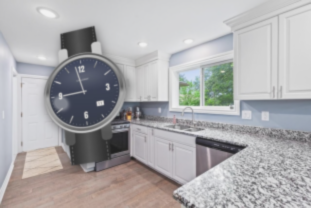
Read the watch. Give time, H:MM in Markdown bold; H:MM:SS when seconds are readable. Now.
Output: **8:58**
